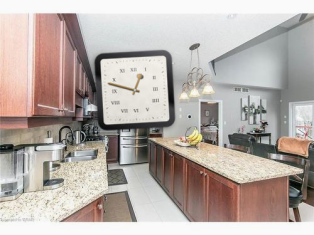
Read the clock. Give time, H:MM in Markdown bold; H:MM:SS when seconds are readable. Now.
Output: **12:48**
